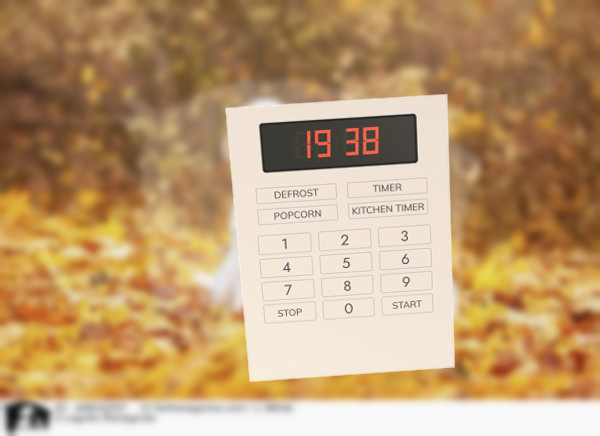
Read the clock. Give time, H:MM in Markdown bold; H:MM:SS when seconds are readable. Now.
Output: **19:38**
